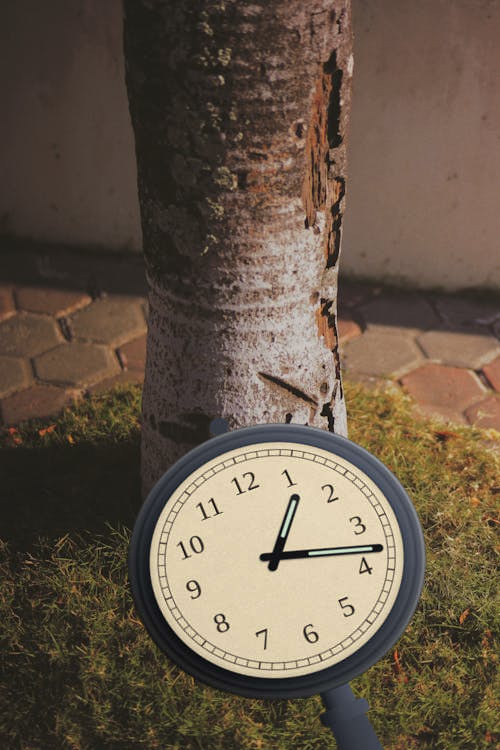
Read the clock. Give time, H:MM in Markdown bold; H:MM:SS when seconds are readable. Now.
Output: **1:18**
